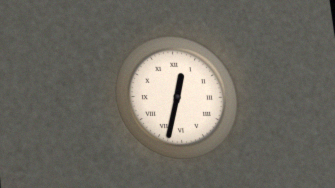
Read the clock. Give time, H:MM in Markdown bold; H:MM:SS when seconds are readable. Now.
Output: **12:33**
